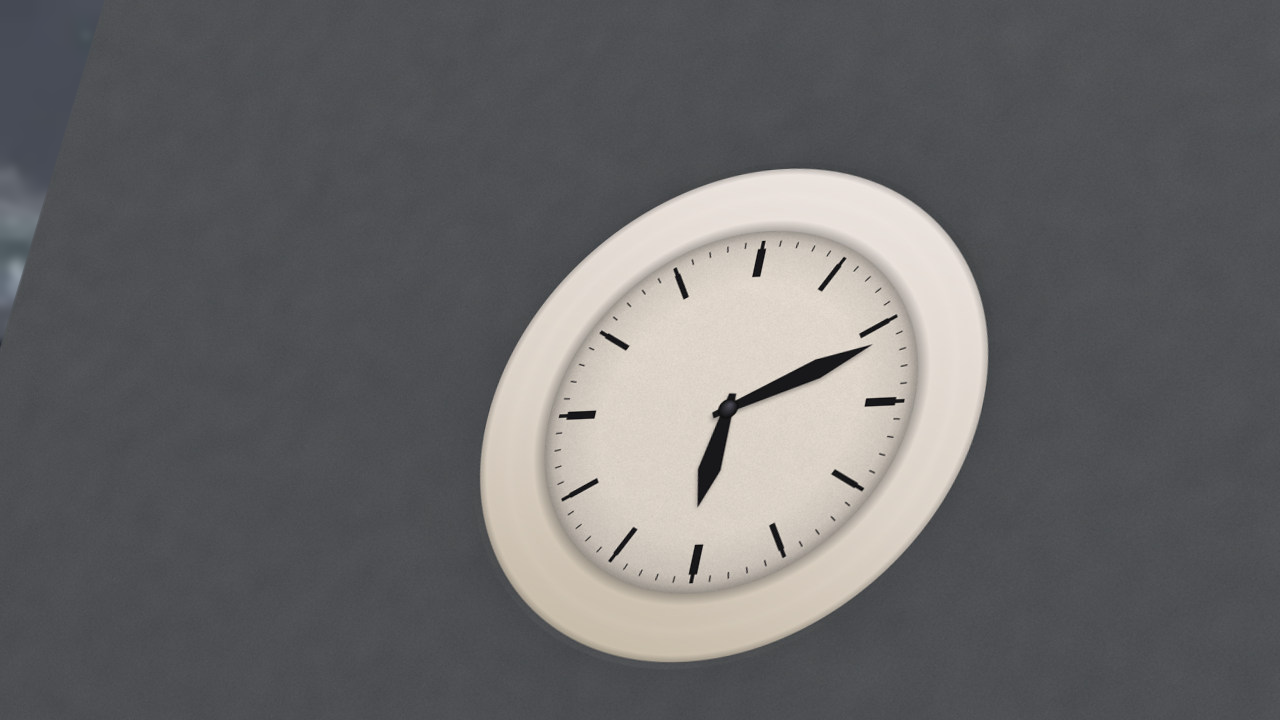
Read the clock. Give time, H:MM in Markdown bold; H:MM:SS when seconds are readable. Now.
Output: **6:11**
